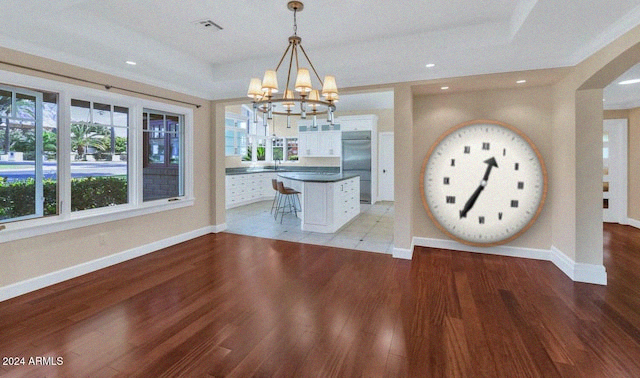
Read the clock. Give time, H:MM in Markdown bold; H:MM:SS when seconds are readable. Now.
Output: **12:35**
